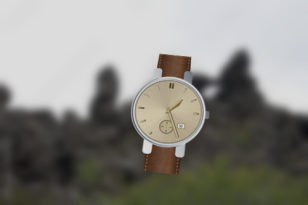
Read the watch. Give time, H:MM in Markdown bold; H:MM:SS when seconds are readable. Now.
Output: **1:26**
